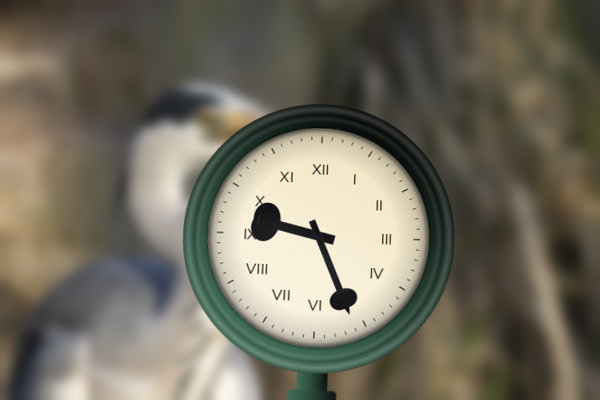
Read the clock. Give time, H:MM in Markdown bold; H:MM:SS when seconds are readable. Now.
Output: **9:26**
